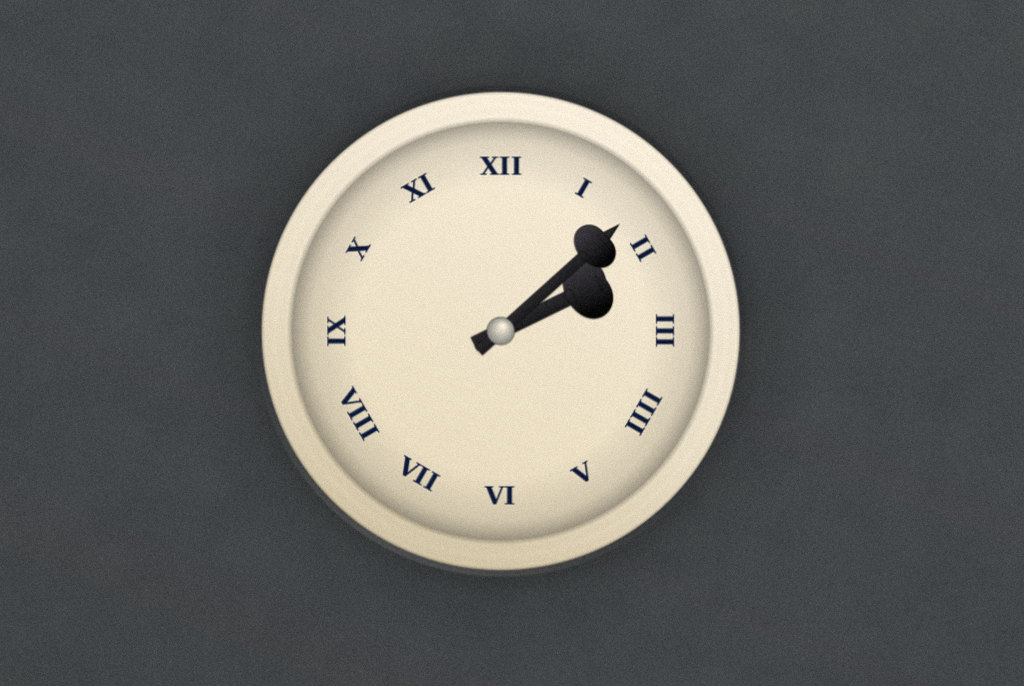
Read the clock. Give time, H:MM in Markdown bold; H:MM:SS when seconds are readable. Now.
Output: **2:08**
